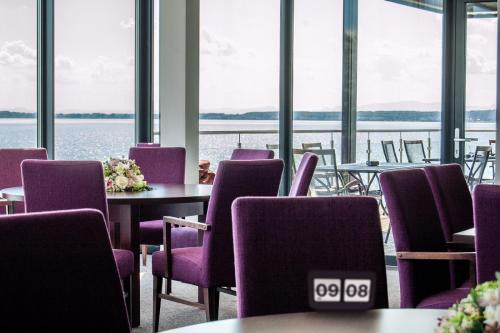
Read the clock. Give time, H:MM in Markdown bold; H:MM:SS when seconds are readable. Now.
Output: **9:08**
